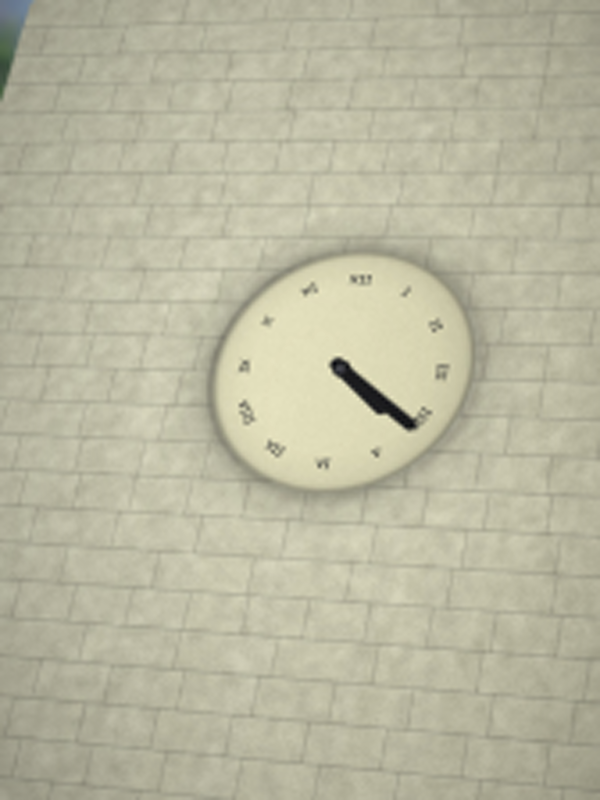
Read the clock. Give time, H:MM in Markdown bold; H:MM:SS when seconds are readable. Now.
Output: **4:21**
